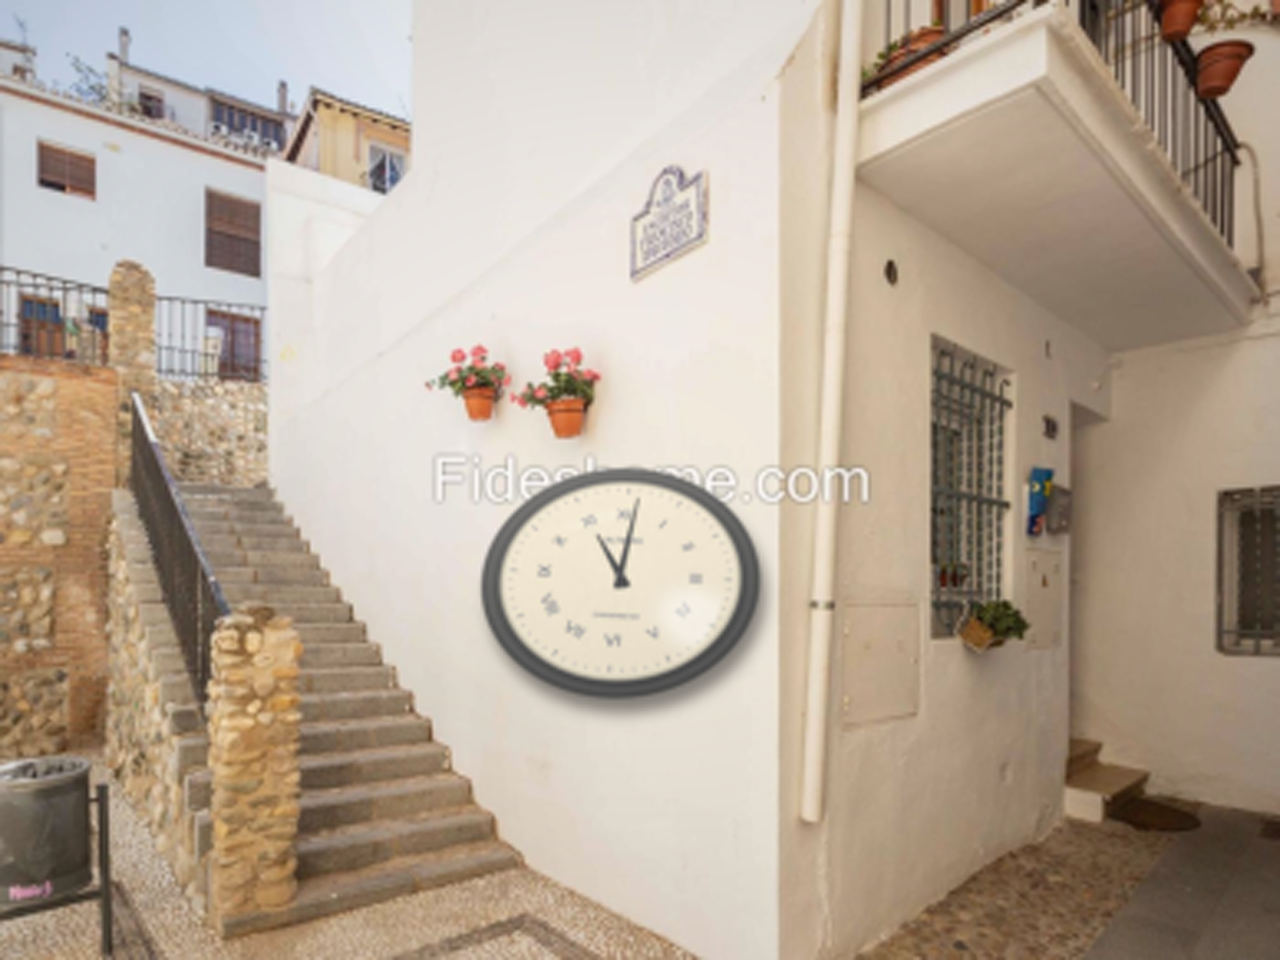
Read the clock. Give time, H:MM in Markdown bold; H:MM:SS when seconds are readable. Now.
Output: **11:01**
